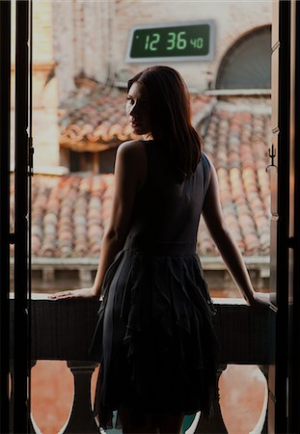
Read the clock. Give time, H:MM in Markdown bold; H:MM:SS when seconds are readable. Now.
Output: **12:36:40**
